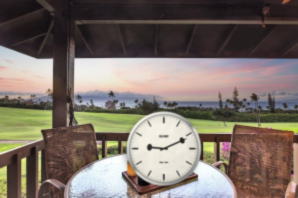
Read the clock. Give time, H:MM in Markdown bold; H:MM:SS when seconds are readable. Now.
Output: **9:11**
